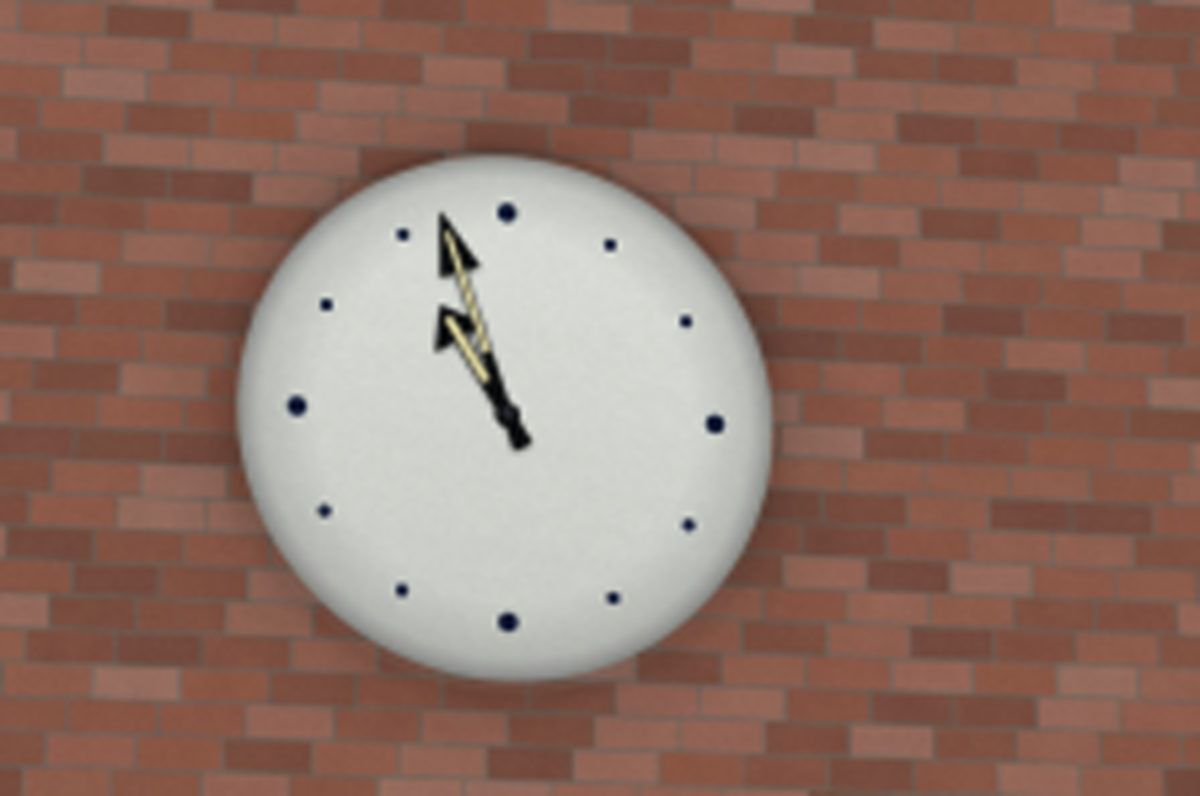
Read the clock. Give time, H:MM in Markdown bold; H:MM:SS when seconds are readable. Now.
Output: **10:57**
